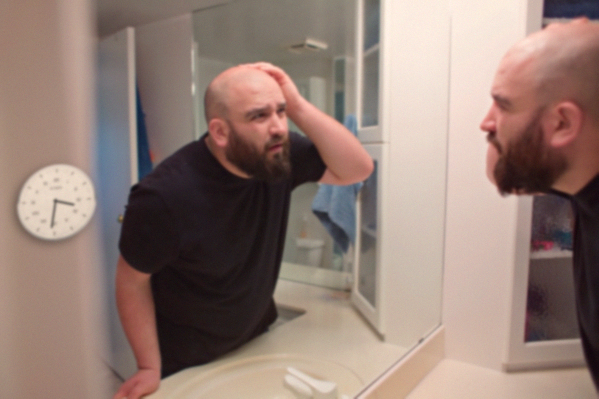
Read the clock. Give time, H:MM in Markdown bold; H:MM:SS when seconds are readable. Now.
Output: **3:31**
